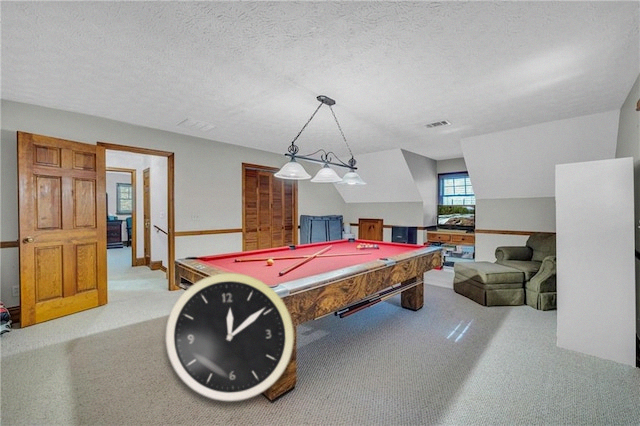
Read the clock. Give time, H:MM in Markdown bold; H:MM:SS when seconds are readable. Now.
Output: **12:09**
